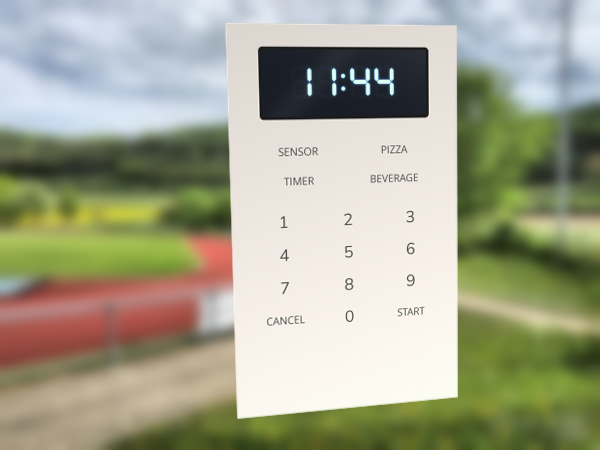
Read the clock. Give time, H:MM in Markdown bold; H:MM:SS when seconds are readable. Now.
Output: **11:44**
